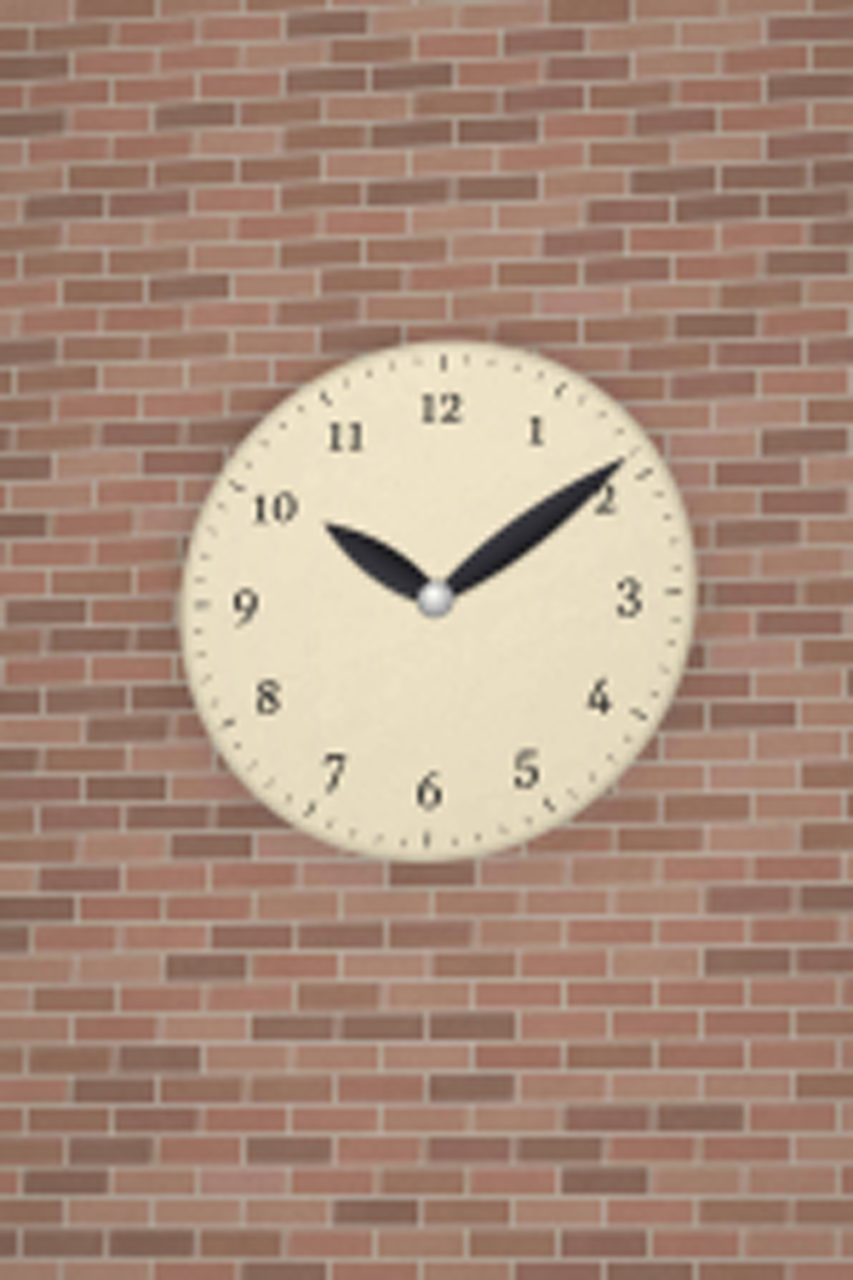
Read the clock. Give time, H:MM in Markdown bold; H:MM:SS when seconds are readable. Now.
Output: **10:09**
